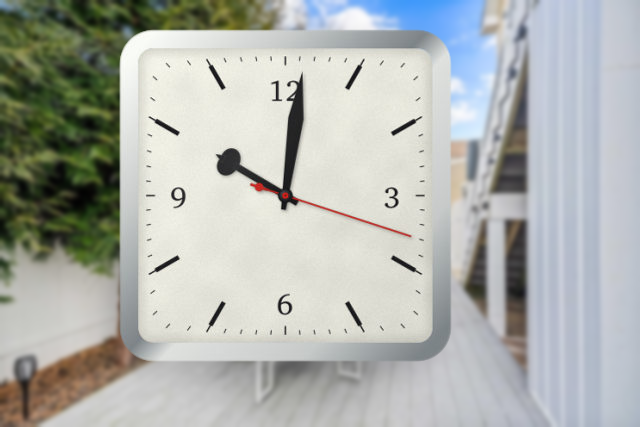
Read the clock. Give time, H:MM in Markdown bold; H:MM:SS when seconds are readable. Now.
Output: **10:01:18**
